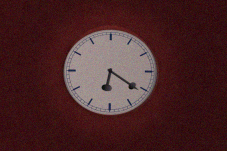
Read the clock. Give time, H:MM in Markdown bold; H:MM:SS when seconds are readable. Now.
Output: **6:21**
